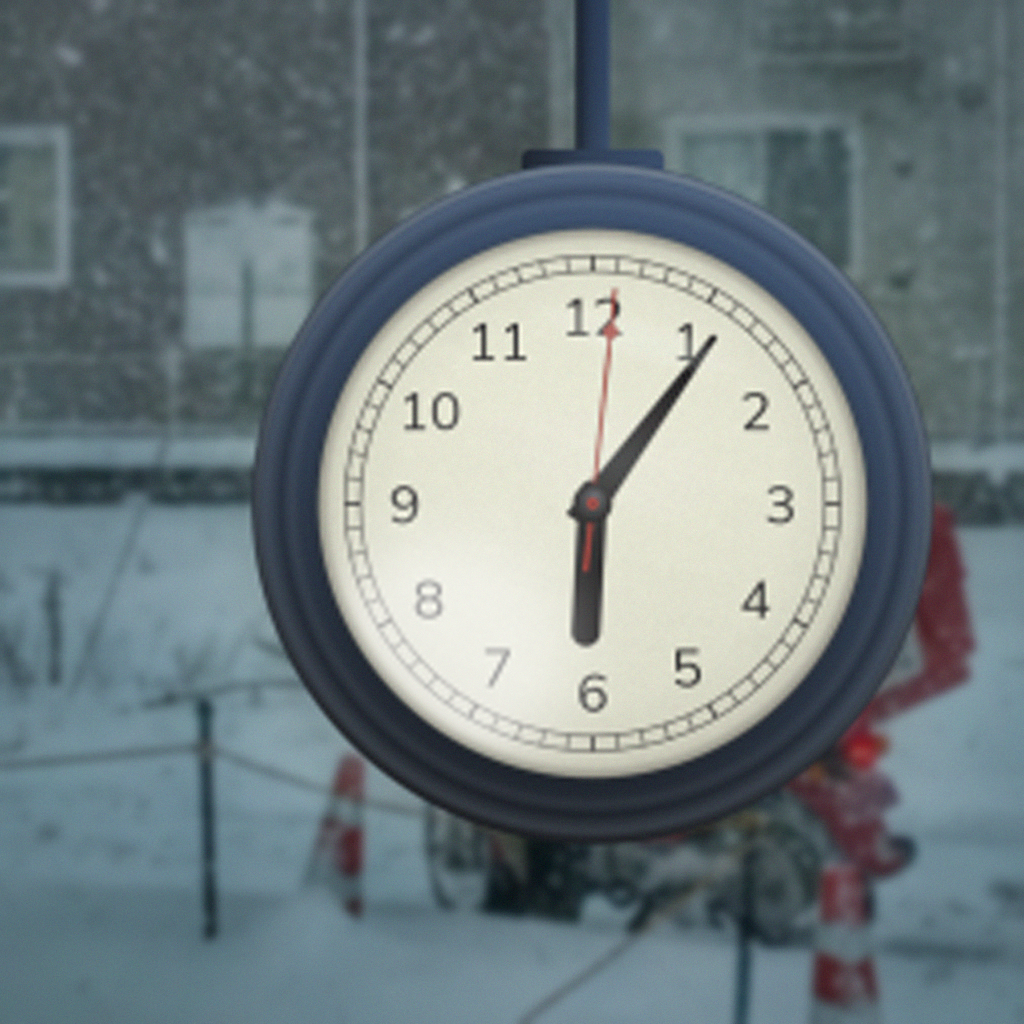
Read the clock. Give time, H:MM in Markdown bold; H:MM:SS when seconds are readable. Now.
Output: **6:06:01**
